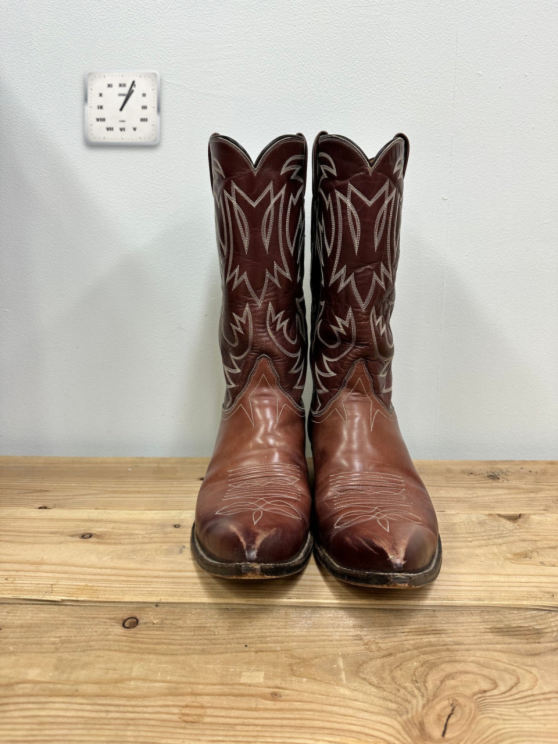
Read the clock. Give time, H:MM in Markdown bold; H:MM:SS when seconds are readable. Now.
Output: **1:04**
